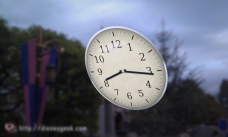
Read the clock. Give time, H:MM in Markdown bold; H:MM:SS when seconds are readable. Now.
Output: **8:16**
